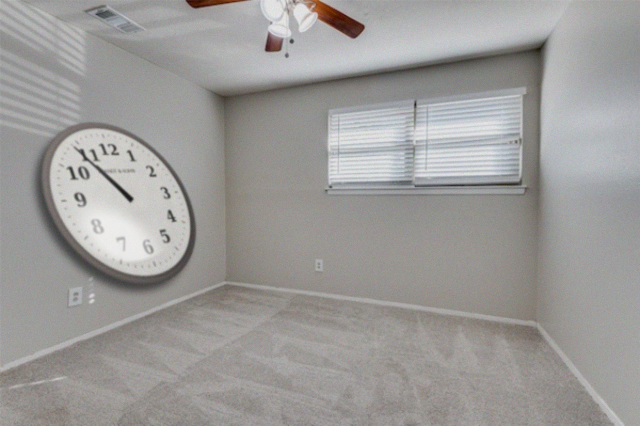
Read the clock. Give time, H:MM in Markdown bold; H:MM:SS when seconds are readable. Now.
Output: **10:54**
